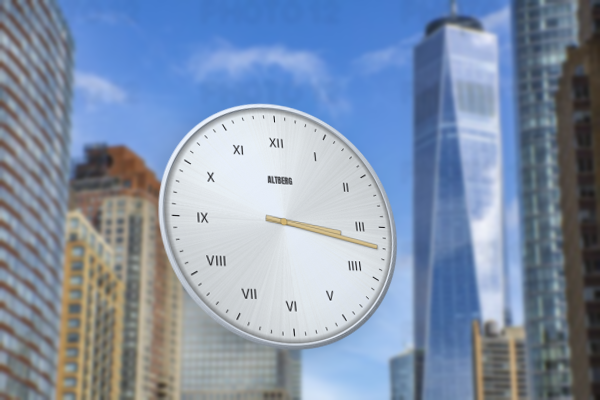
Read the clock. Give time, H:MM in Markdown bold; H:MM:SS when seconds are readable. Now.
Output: **3:17**
